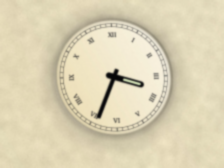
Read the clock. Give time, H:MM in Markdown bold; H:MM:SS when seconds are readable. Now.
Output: **3:34**
